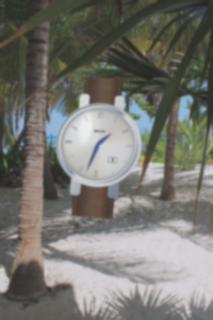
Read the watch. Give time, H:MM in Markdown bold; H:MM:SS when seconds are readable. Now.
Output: **1:33**
